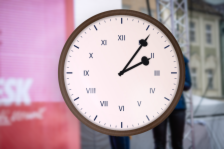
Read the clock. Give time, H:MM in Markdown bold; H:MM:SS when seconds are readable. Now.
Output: **2:06**
